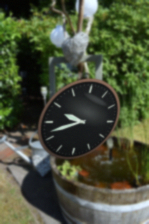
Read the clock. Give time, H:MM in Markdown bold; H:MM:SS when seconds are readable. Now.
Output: **9:42**
